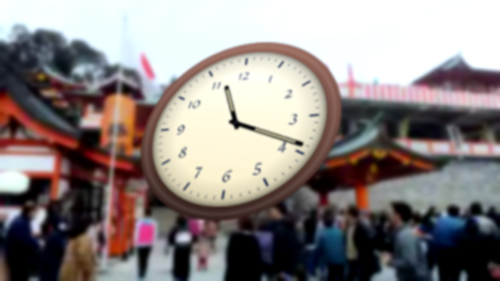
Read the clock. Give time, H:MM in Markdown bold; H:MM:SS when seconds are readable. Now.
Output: **11:19**
